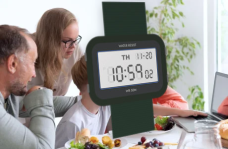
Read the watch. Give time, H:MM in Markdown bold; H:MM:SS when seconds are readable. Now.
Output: **10:59:02**
